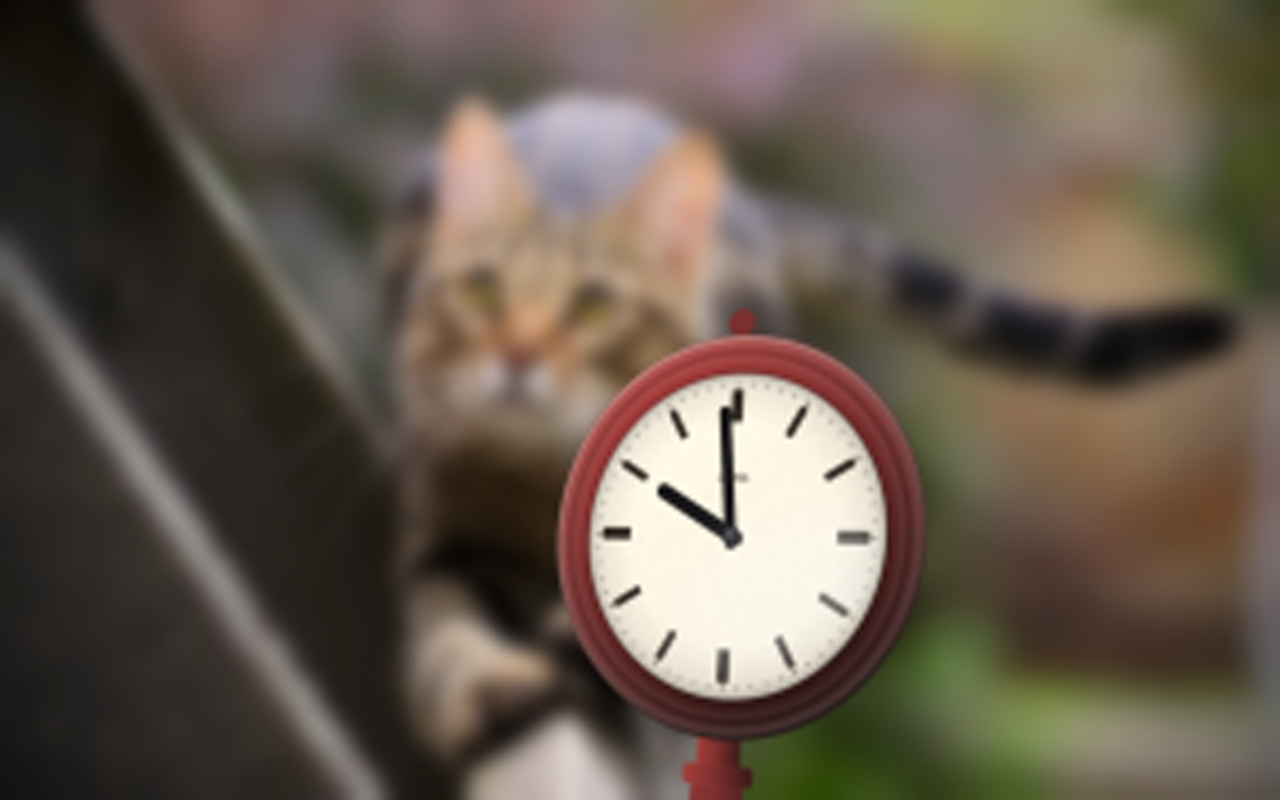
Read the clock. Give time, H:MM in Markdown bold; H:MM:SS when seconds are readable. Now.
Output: **9:59**
